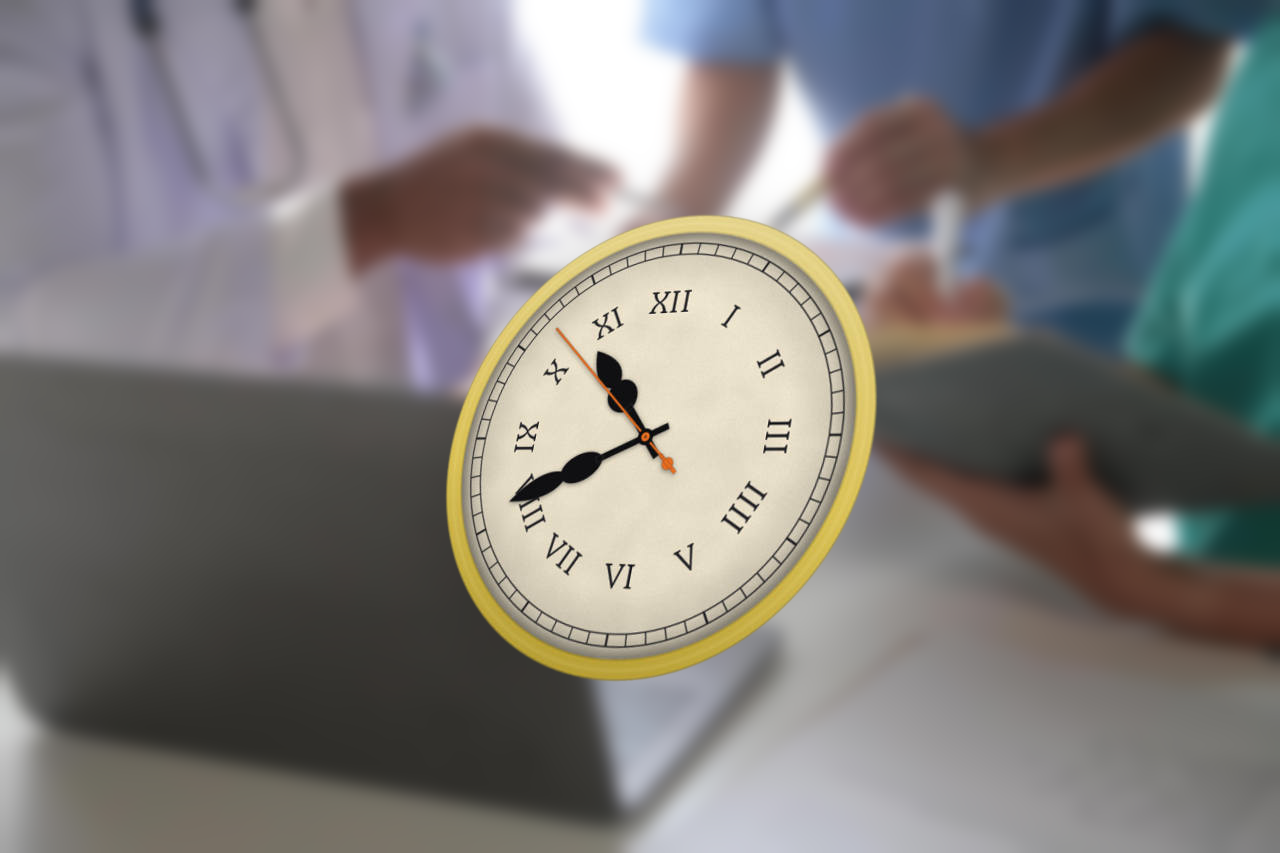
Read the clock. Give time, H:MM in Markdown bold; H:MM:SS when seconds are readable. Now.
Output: **10:40:52**
